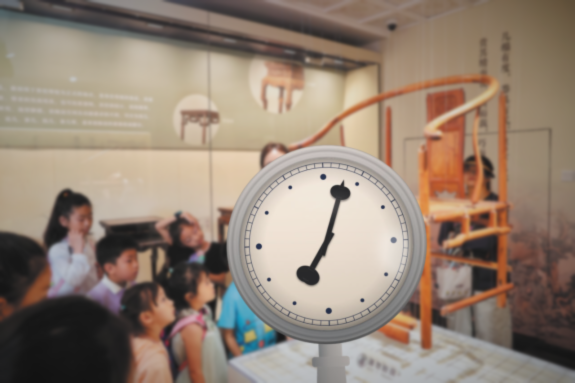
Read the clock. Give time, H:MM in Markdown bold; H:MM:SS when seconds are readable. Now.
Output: **7:03**
